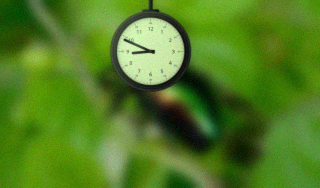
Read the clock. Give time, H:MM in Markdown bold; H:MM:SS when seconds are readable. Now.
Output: **8:49**
